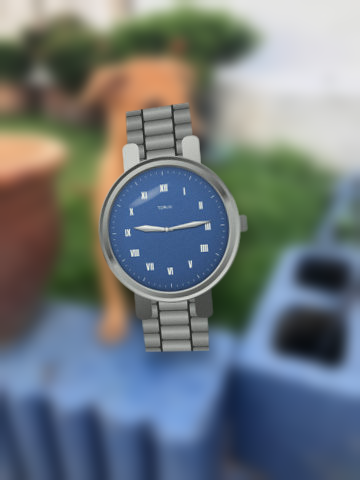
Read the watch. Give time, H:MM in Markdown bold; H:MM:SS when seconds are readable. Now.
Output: **9:14**
